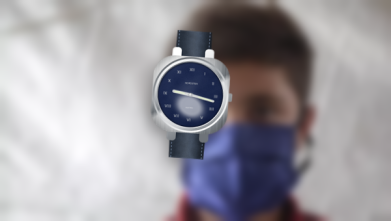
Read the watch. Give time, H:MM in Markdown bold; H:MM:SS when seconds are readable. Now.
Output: **9:17**
